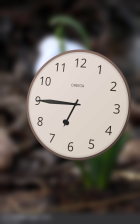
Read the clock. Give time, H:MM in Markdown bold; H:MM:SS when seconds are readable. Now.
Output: **6:45**
